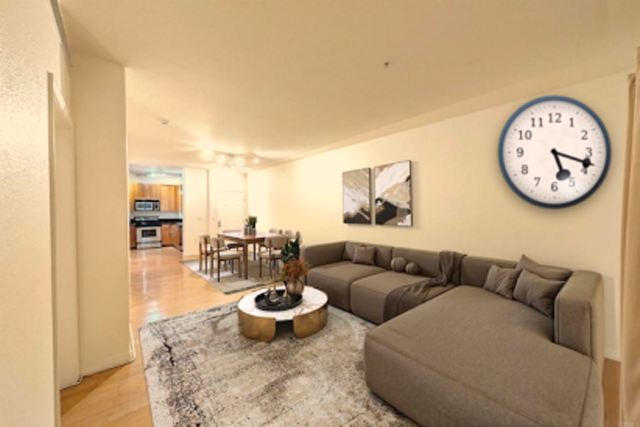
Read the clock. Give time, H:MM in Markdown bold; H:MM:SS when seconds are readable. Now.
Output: **5:18**
